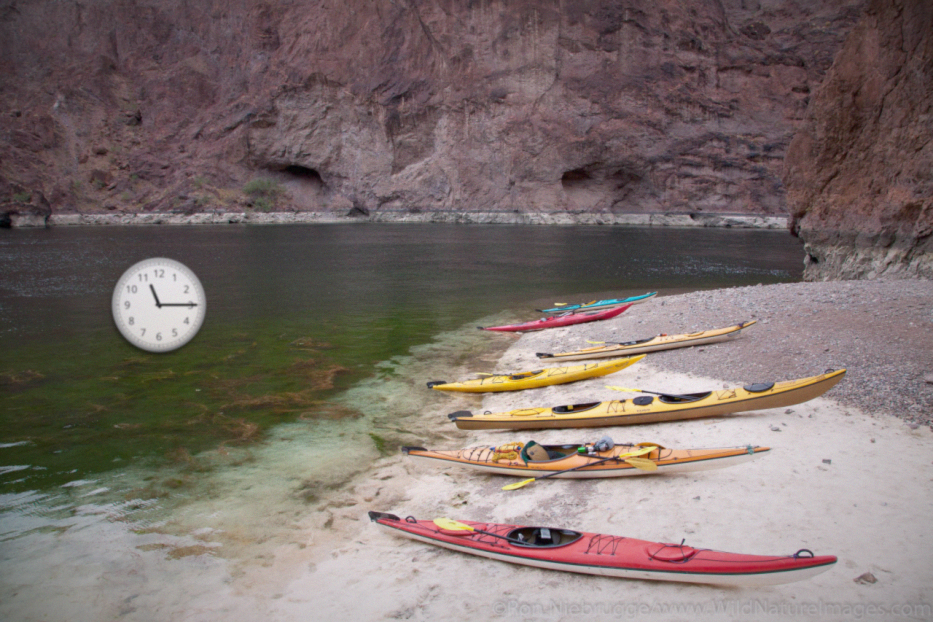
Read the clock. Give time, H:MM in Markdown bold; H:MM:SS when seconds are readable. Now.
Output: **11:15**
